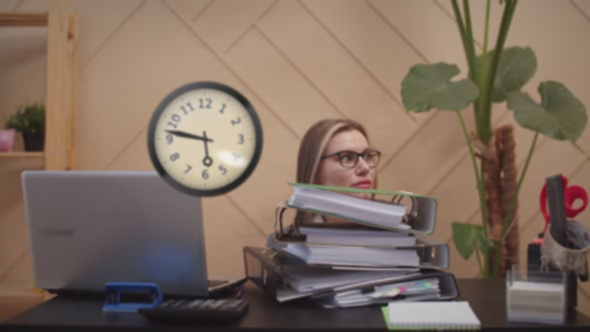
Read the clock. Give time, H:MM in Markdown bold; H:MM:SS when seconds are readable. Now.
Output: **5:47**
